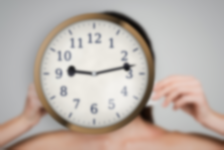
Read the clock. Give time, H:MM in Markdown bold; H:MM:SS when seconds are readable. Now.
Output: **9:13**
